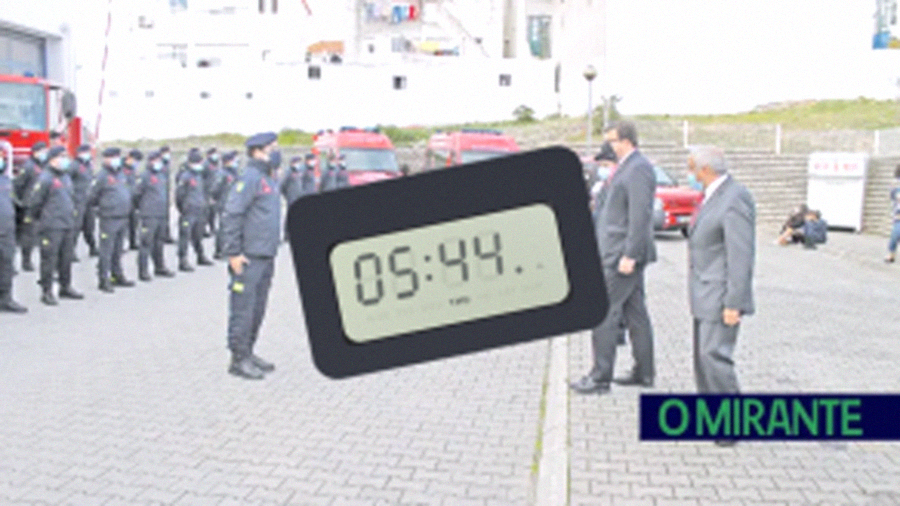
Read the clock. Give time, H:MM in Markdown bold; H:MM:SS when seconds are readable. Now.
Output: **5:44**
